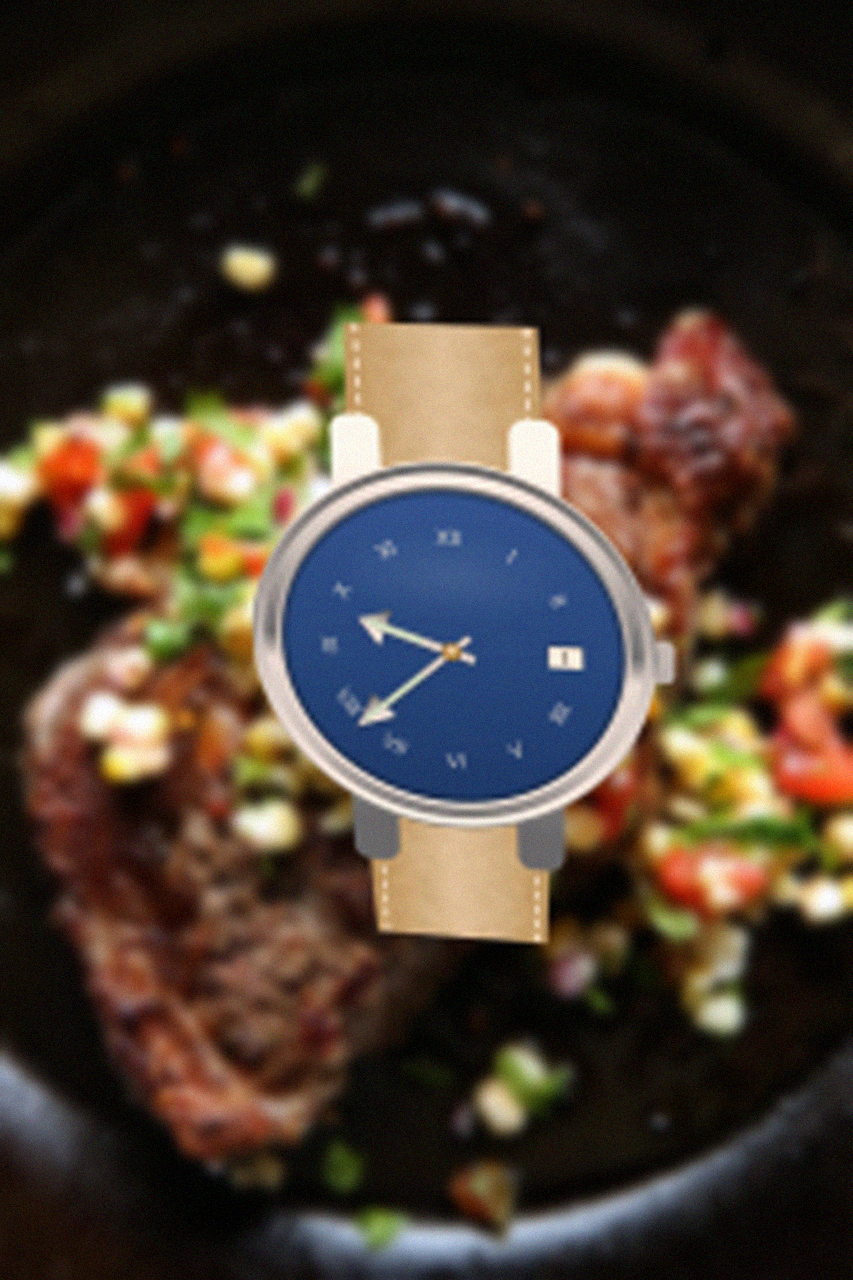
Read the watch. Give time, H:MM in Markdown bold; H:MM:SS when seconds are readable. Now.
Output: **9:38**
